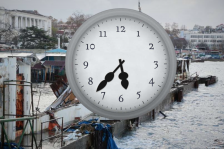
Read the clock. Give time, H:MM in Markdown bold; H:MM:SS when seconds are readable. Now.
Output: **5:37**
